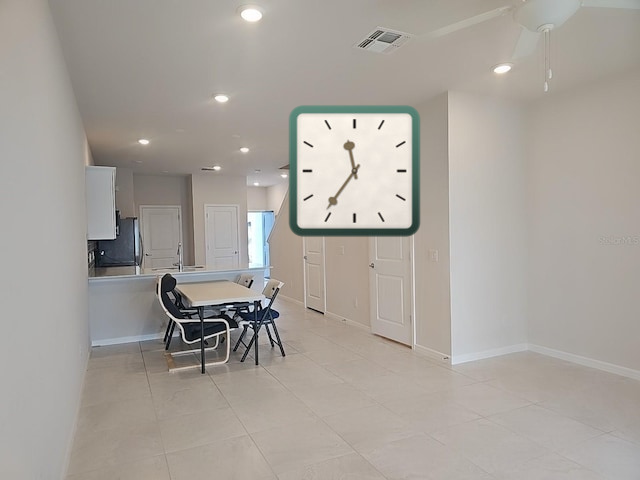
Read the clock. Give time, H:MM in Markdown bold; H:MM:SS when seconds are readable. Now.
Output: **11:36**
